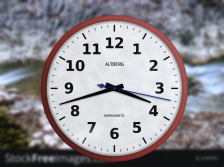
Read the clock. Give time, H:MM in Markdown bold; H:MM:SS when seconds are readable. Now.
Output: **3:42:17**
